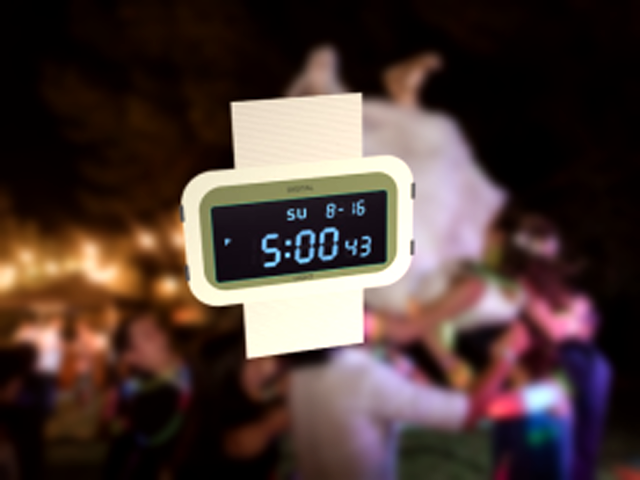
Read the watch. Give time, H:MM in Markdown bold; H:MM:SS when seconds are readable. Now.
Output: **5:00:43**
